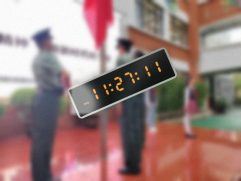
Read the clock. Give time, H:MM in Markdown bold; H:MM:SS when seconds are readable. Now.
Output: **11:27:11**
